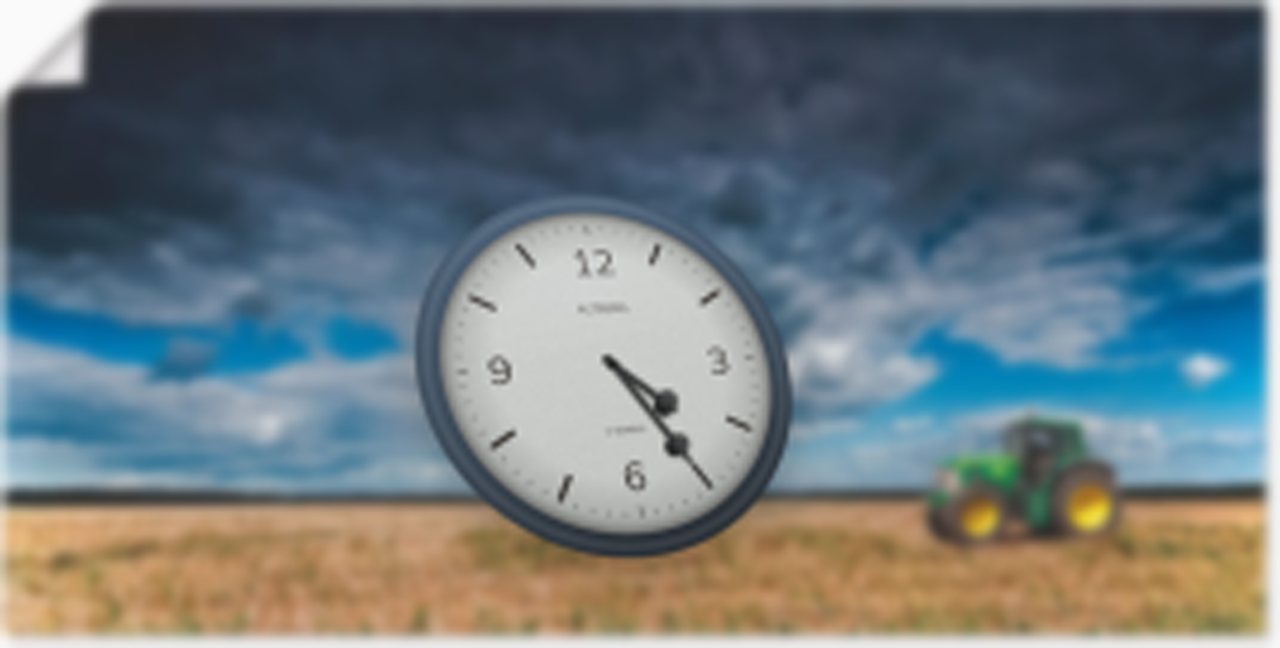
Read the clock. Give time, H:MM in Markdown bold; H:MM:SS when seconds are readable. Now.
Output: **4:25**
